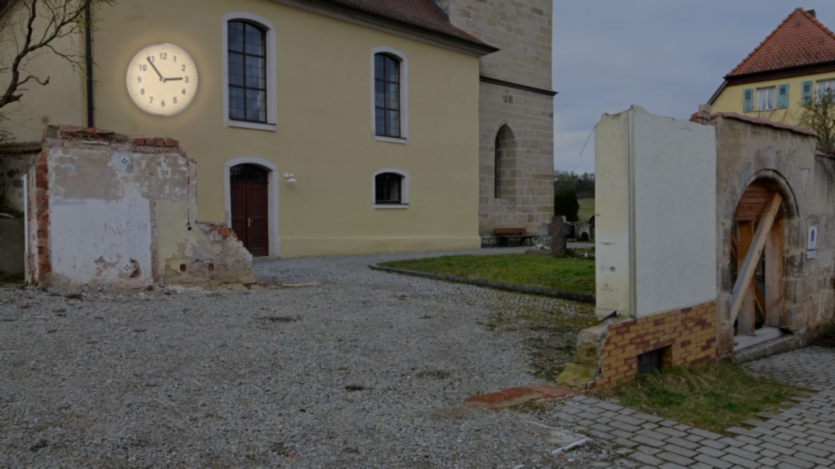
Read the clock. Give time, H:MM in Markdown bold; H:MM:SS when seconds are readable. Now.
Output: **2:54**
